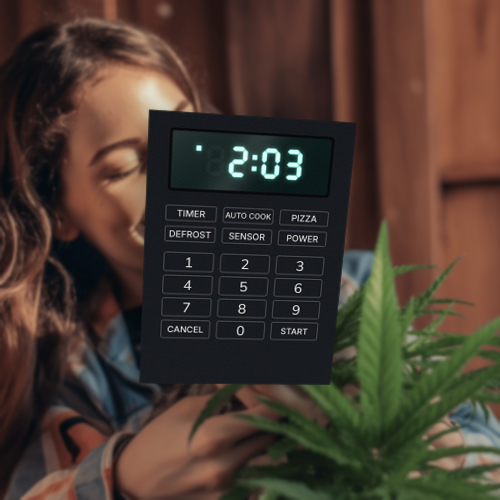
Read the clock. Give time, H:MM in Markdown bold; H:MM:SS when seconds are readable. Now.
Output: **2:03**
